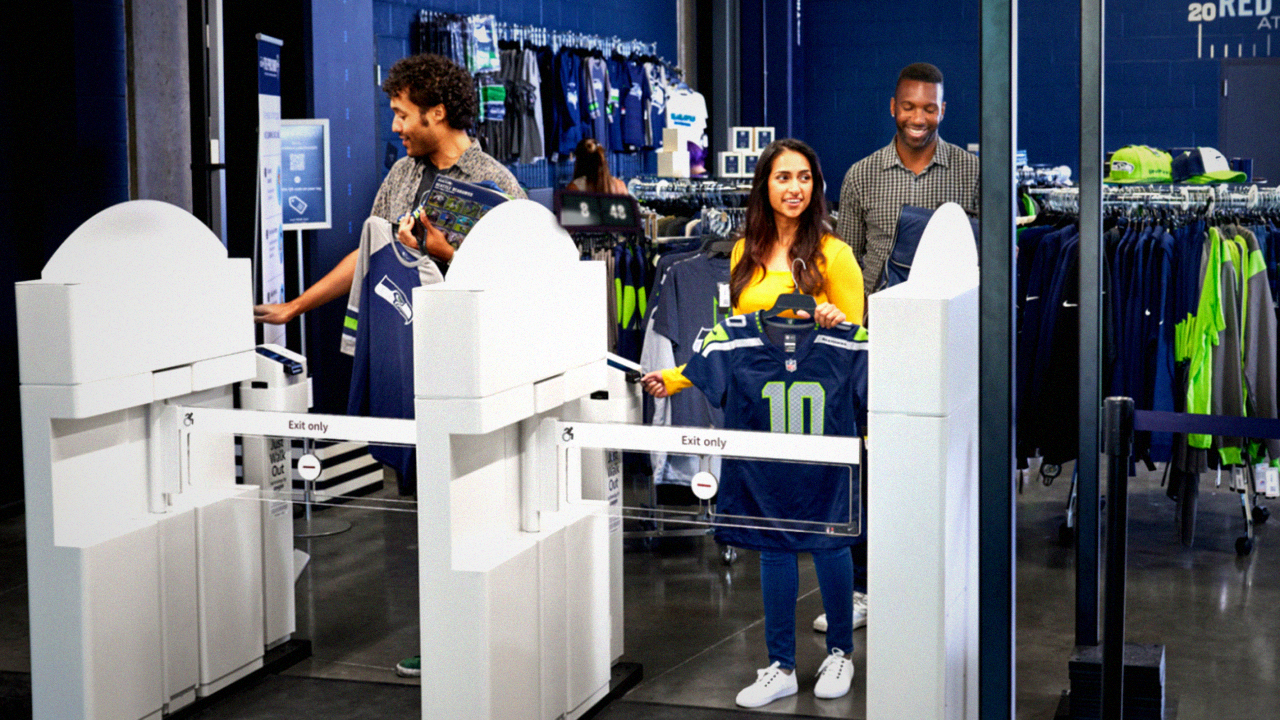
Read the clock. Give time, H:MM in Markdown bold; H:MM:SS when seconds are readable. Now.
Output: **8:48**
